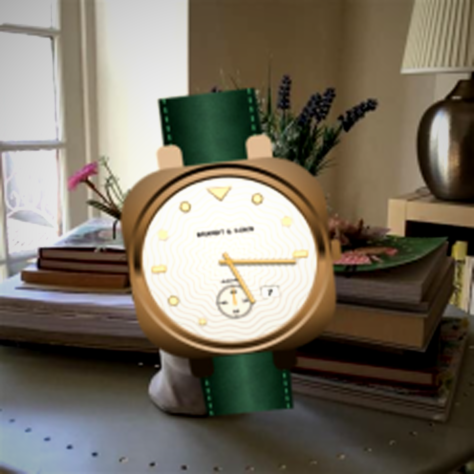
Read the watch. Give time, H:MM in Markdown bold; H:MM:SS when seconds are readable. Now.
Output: **5:16**
